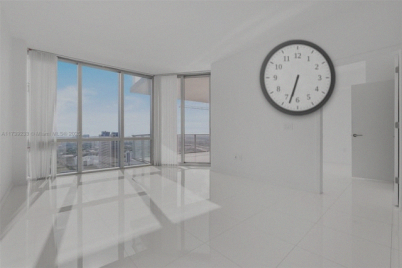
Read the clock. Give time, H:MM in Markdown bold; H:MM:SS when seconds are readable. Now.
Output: **6:33**
